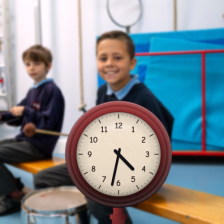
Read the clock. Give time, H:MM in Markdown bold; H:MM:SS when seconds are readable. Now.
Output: **4:32**
